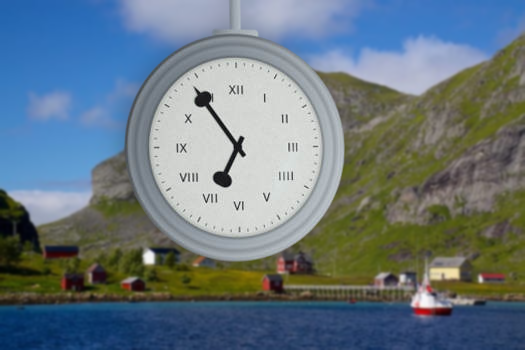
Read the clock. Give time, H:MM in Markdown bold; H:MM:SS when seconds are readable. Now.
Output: **6:54**
